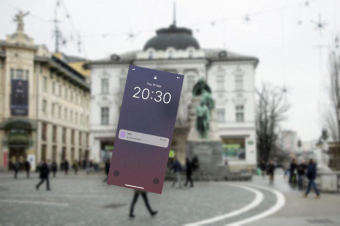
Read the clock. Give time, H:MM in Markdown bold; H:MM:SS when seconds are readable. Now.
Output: **20:30**
